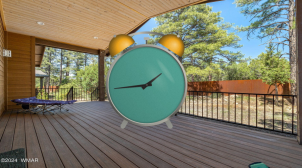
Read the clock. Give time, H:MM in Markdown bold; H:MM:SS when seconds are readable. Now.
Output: **1:44**
